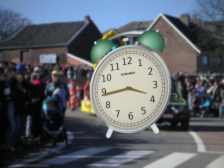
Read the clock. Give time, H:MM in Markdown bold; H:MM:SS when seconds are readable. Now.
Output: **3:44**
